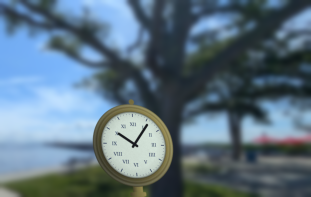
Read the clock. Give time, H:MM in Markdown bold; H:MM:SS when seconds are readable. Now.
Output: **10:06**
